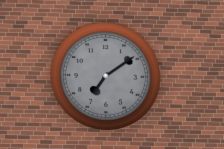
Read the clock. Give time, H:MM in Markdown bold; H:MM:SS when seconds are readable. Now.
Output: **7:09**
